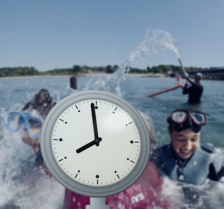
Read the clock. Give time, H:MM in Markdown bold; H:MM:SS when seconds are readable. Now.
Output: **7:59**
